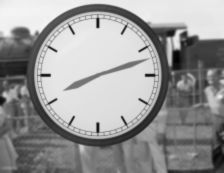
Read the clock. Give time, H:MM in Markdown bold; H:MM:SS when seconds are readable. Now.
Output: **8:12**
